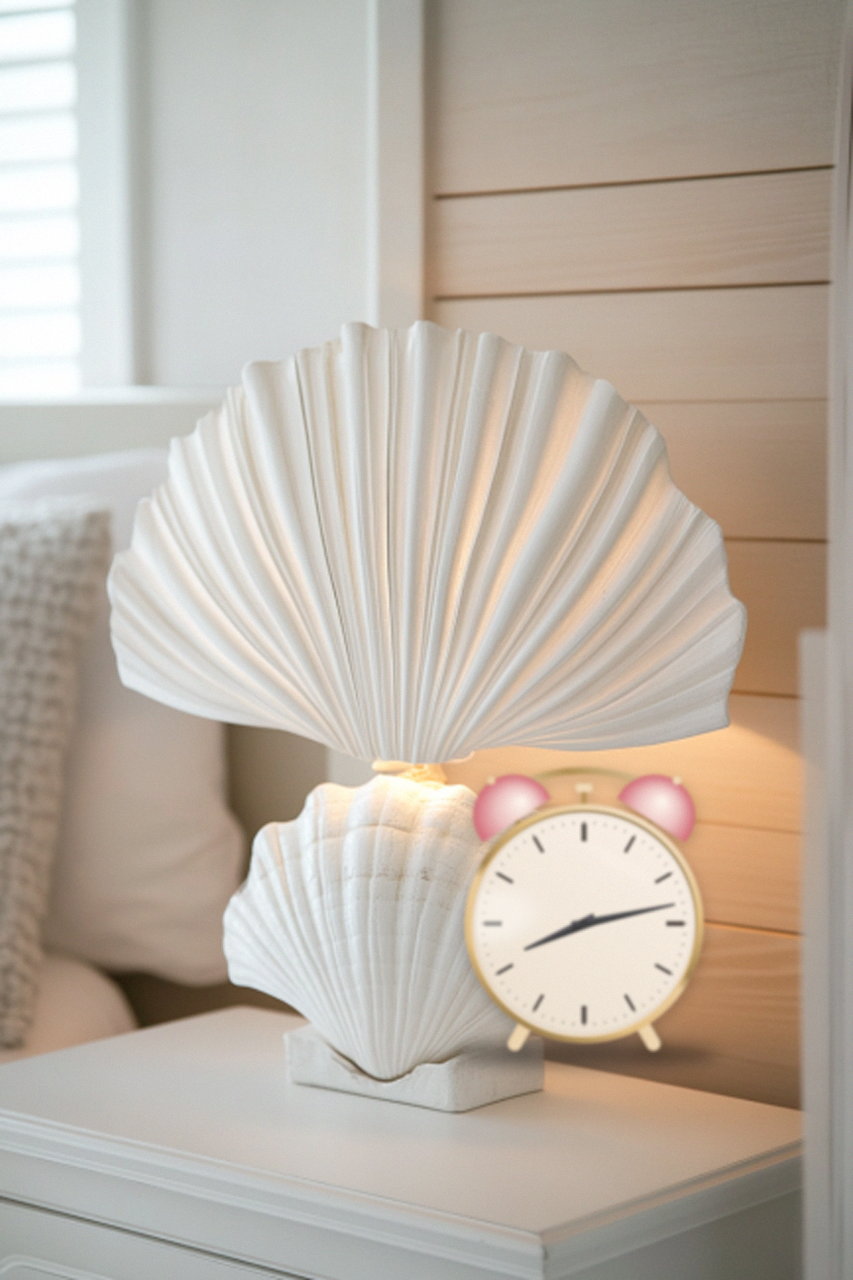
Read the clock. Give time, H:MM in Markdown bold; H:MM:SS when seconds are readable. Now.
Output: **8:13**
